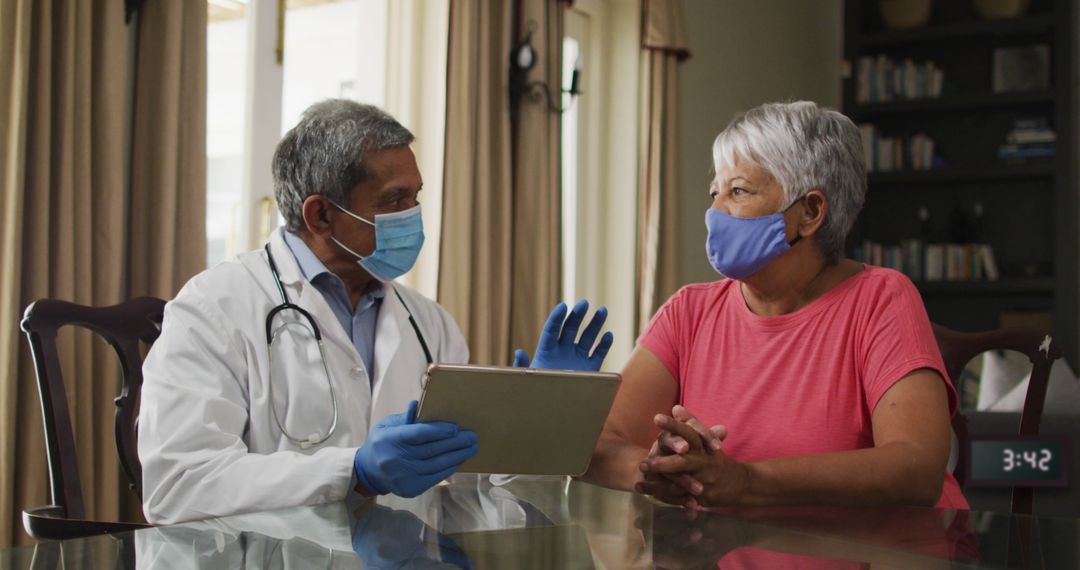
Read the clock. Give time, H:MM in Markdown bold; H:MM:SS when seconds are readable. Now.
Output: **3:42**
